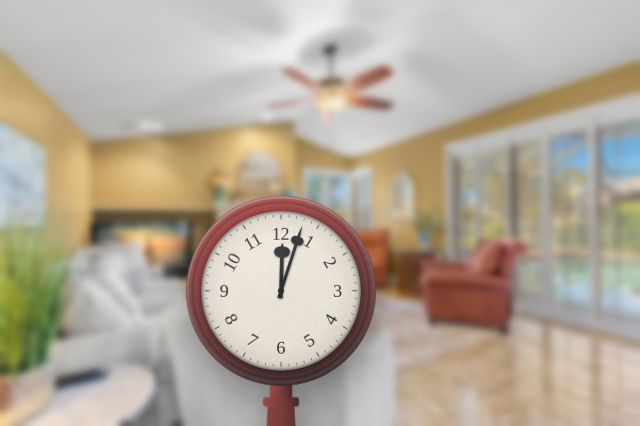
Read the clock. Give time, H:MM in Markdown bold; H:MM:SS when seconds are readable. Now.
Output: **12:03**
